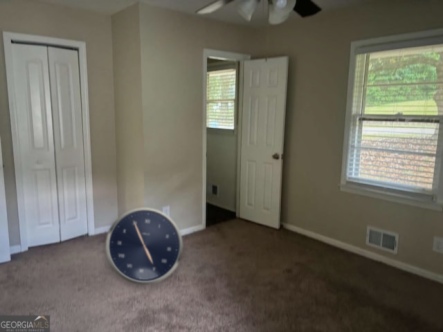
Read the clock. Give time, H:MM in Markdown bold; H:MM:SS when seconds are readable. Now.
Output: **4:55**
